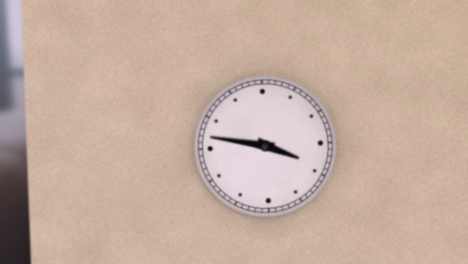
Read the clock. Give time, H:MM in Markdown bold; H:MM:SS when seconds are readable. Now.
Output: **3:47**
